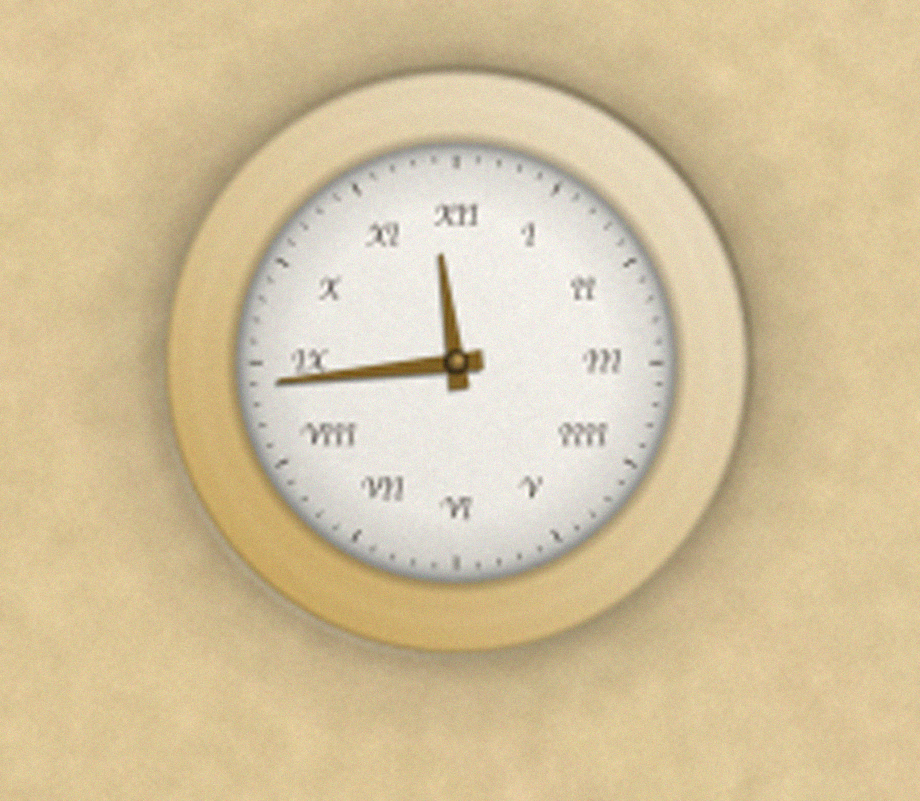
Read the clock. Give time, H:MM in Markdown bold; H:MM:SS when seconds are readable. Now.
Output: **11:44**
